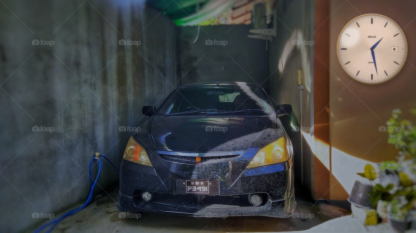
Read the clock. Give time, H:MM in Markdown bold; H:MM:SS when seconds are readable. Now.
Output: **1:28**
